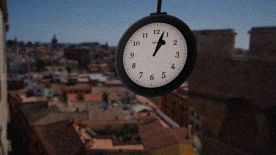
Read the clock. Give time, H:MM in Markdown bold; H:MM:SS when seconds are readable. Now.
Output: **1:03**
